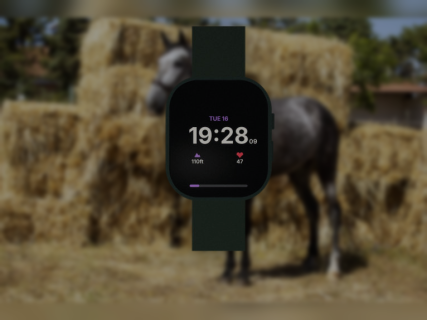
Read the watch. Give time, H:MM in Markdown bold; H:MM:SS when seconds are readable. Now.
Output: **19:28**
